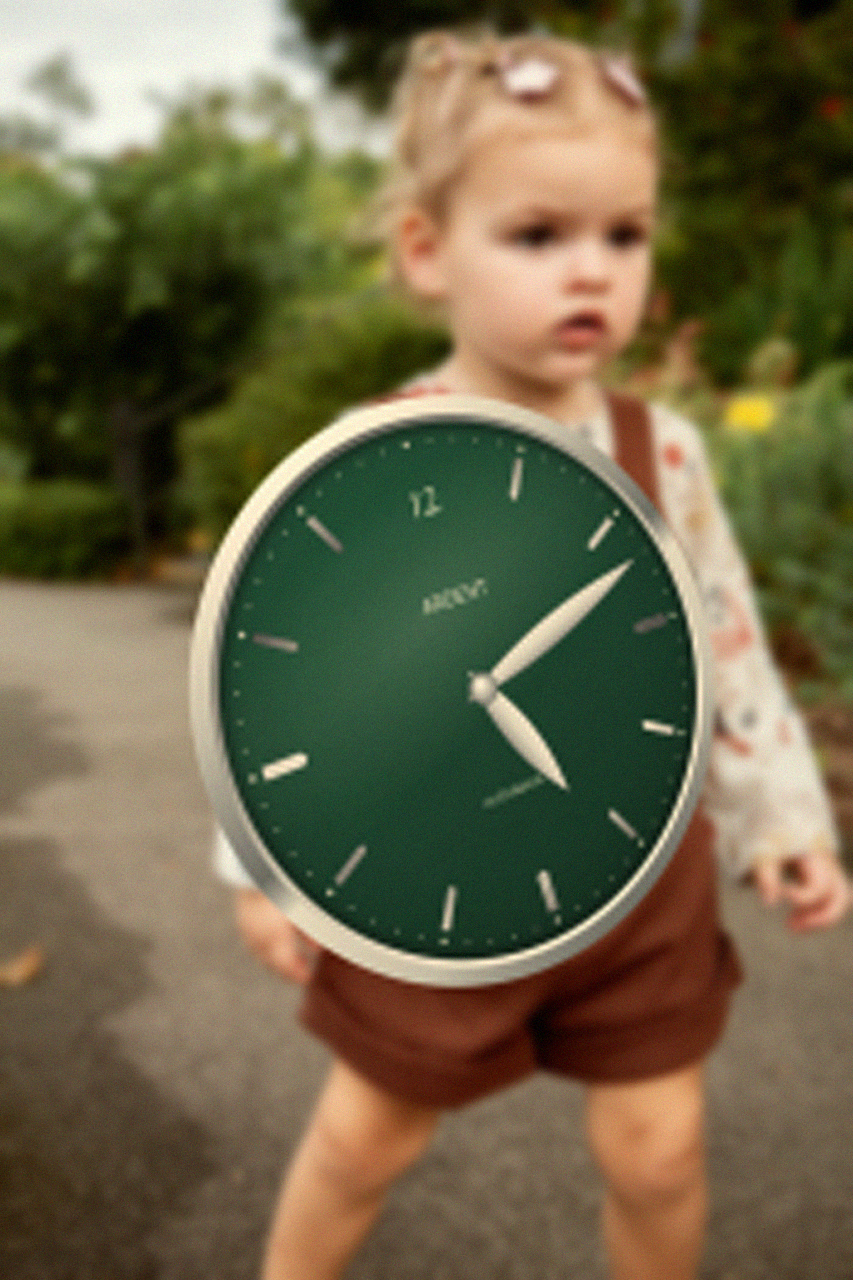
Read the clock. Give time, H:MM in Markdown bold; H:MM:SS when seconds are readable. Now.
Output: **5:12**
